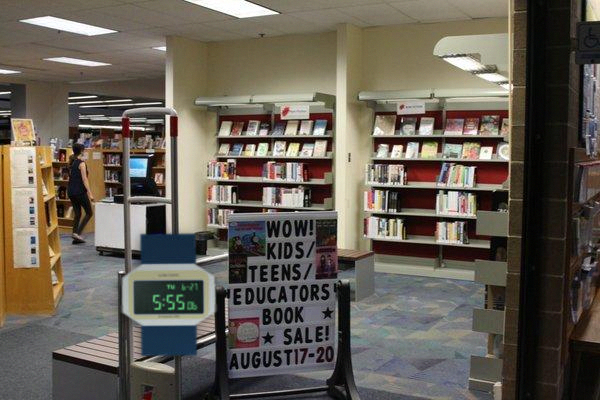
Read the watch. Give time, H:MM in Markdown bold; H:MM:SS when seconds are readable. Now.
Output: **5:55**
